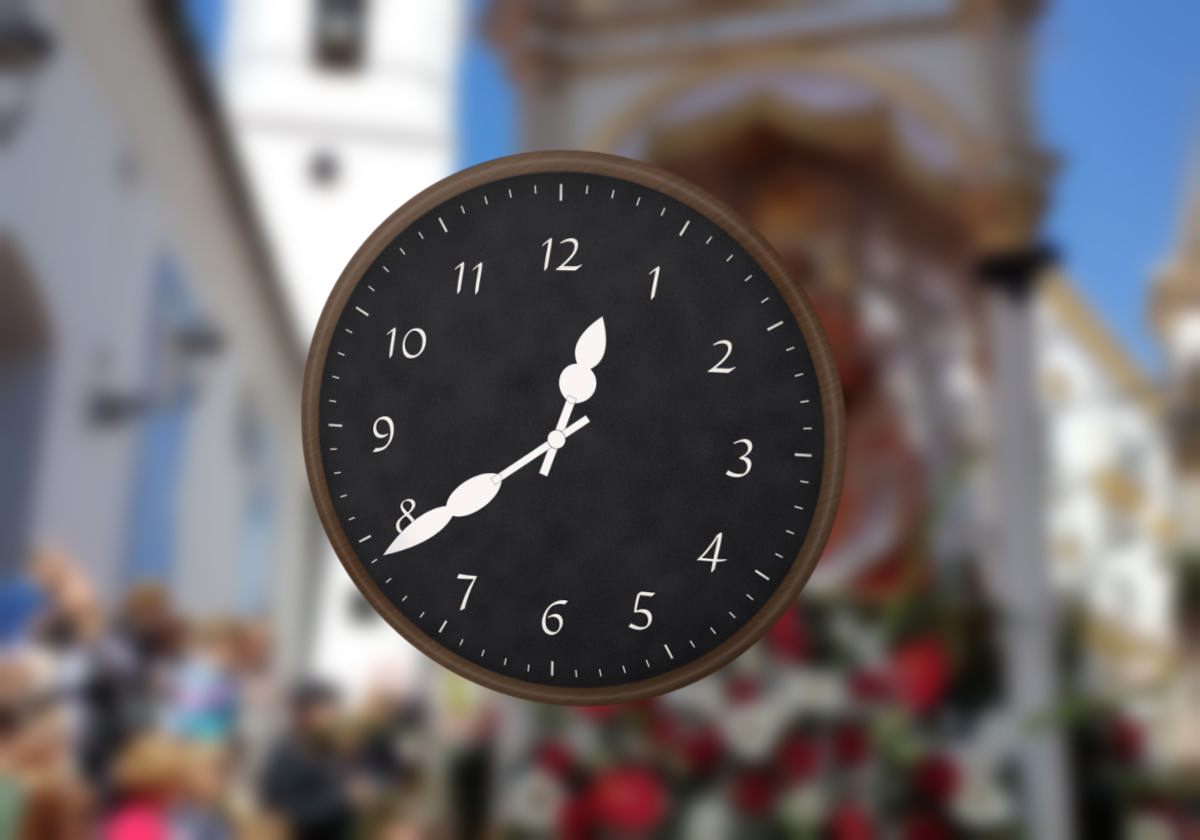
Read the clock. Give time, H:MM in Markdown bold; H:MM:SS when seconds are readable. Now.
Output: **12:39**
